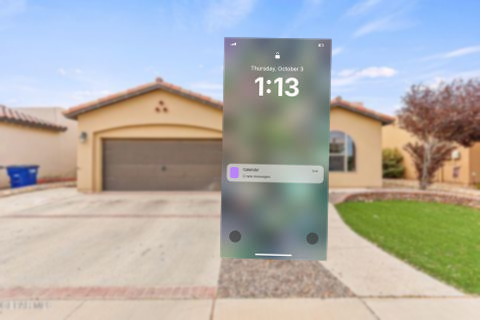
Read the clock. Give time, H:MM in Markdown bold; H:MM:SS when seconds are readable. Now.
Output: **1:13**
